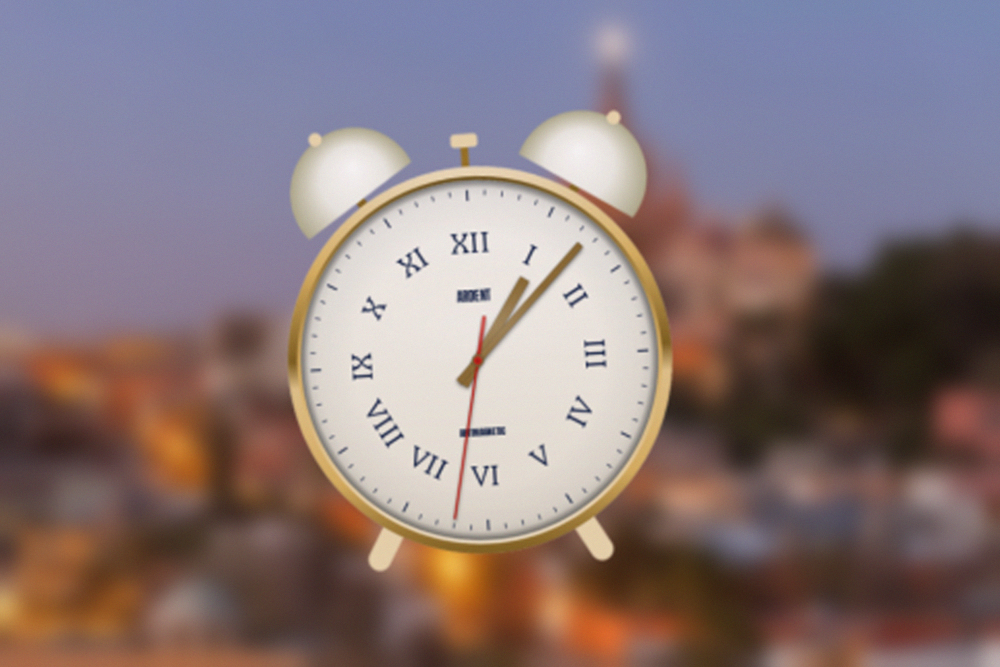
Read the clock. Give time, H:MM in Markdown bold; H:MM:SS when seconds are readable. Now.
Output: **1:07:32**
